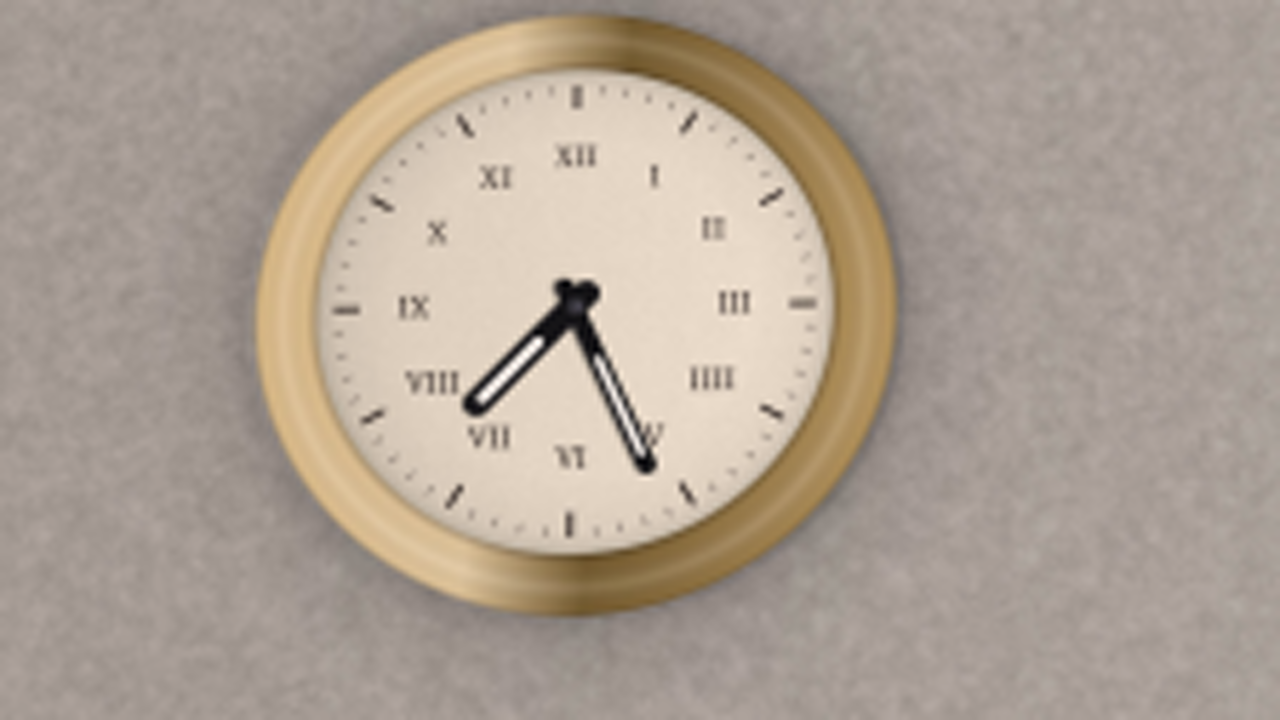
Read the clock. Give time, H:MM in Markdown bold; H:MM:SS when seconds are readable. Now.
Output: **7:26**
